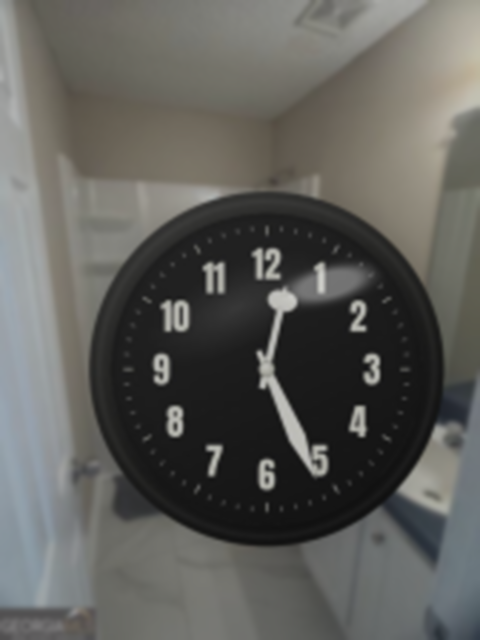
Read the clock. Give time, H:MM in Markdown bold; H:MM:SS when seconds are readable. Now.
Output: **12:26**
